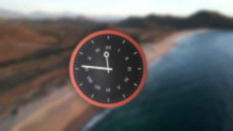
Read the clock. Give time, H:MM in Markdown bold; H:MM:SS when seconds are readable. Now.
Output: **11:46**
